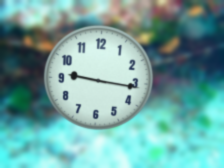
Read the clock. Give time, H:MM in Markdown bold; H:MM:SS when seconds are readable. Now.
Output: **9:16**
